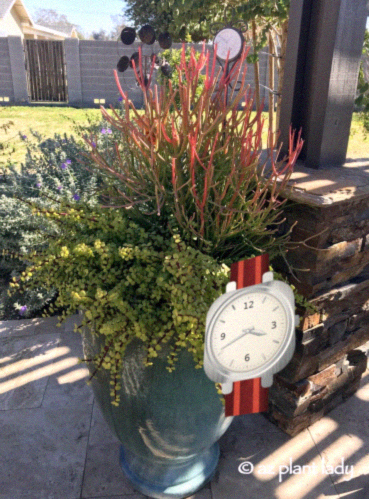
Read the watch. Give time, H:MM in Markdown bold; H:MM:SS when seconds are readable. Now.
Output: **3:41**
